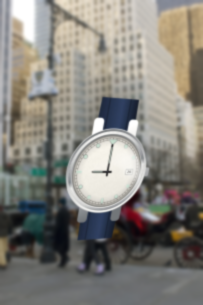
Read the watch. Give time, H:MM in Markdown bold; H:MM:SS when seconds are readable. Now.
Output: **9:00**
